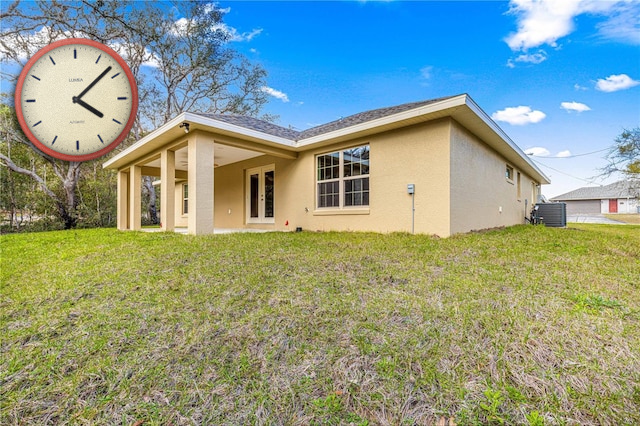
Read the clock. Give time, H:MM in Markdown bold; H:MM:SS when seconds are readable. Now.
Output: **4:08**
